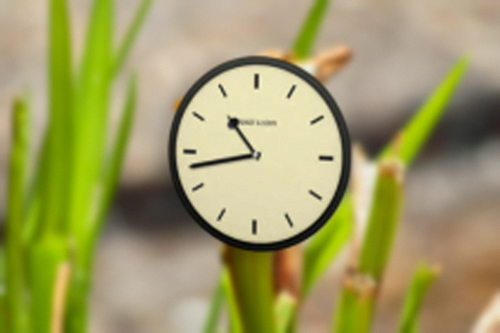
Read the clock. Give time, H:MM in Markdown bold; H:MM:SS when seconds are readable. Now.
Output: **10:43**
